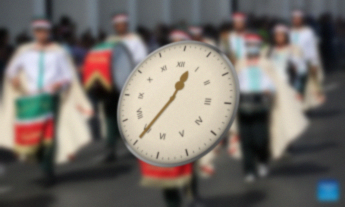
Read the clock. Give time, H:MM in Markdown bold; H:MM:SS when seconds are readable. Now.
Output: **12:35**
